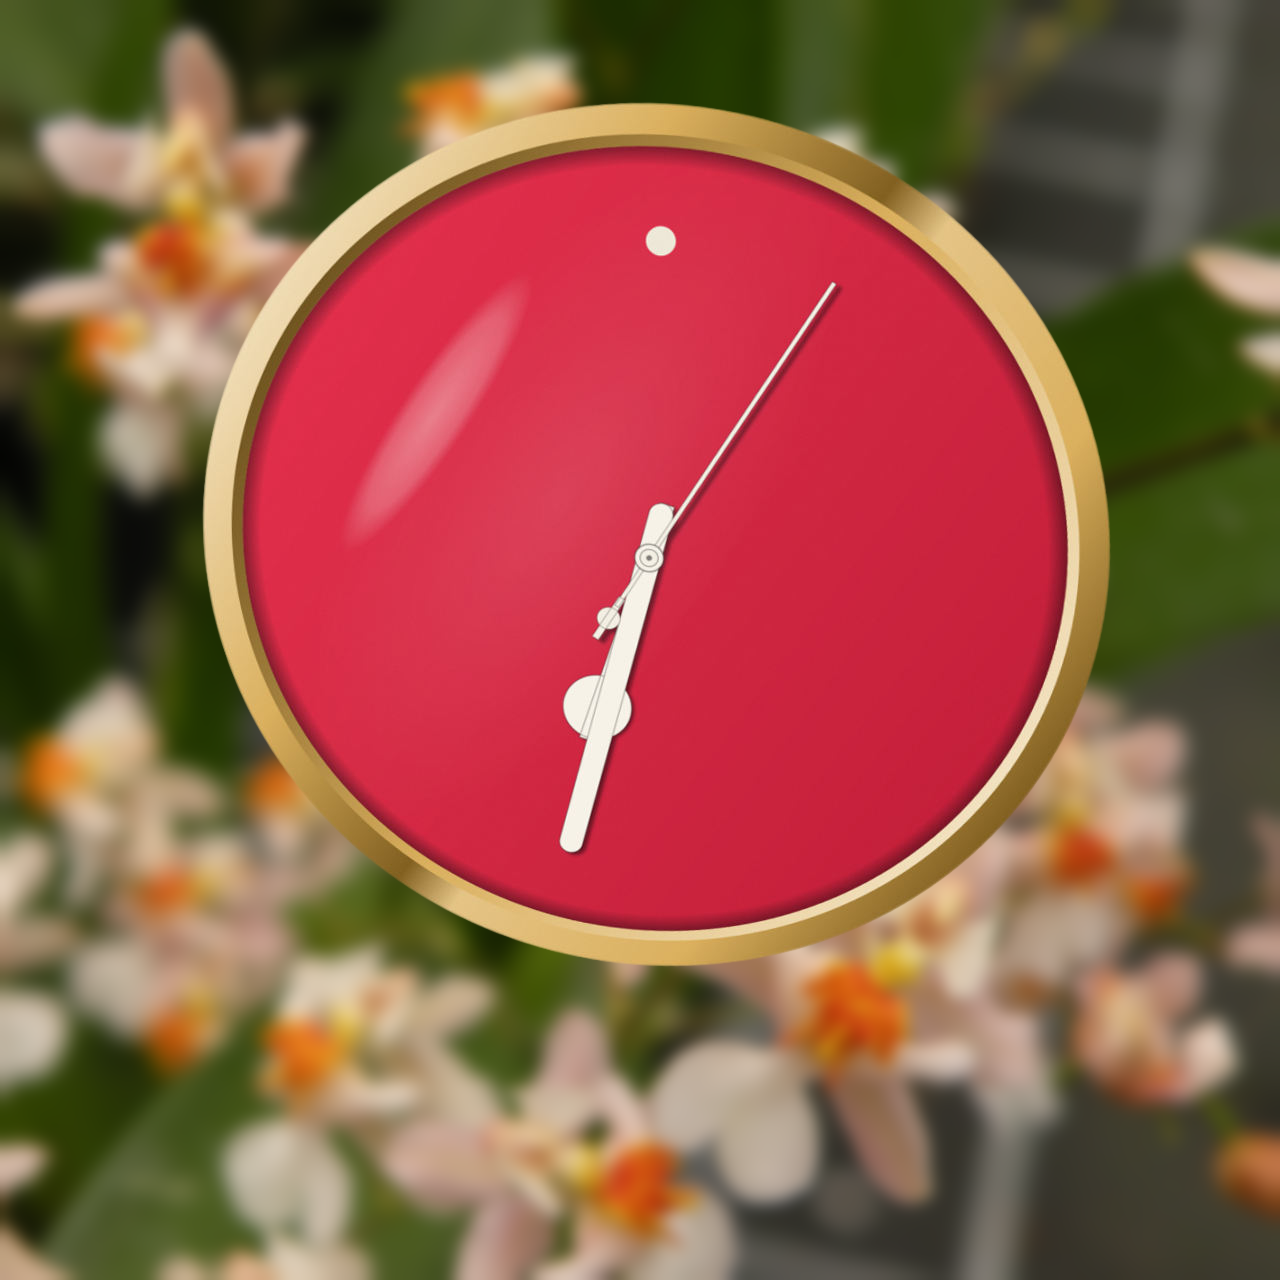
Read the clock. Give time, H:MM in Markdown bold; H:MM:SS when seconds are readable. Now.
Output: **6:32:05**
